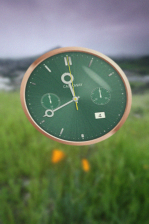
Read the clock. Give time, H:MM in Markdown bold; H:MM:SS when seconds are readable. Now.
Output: **11:41**
